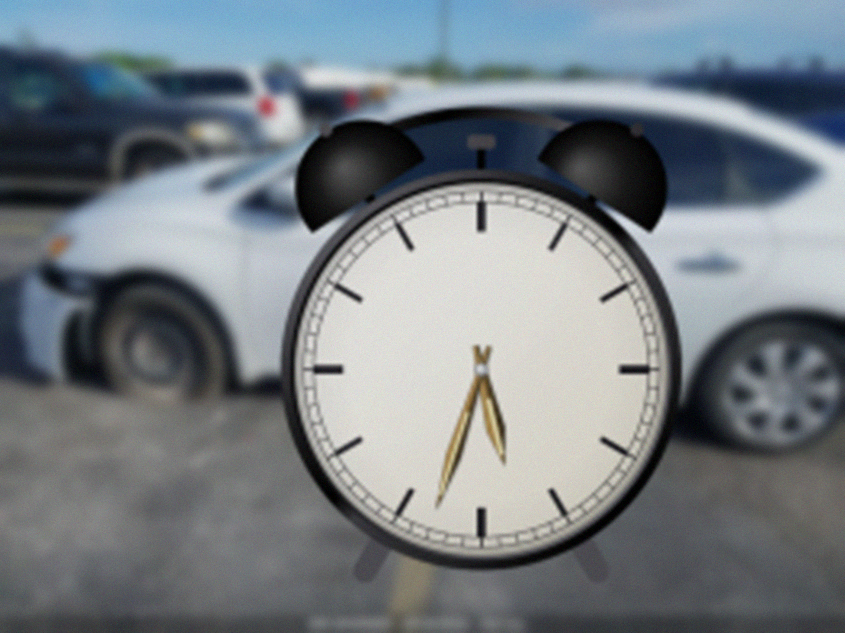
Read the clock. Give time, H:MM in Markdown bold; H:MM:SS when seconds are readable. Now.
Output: **5:33**
